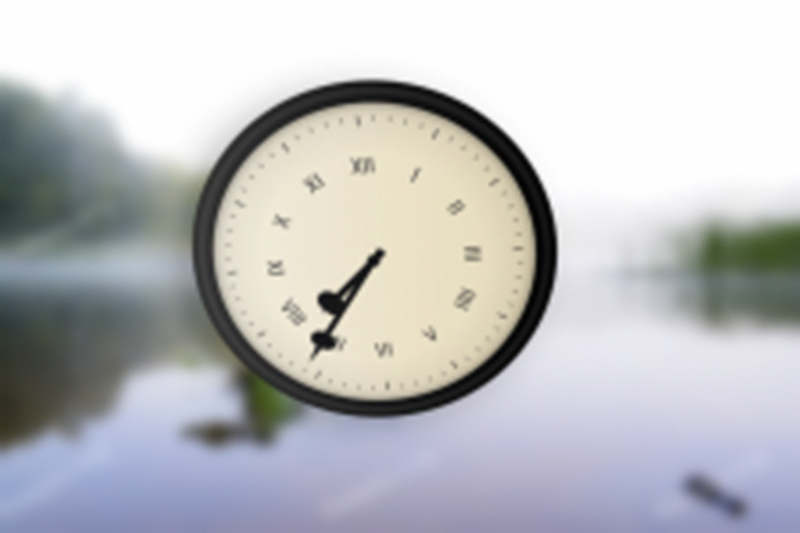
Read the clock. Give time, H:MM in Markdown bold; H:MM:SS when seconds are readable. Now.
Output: **7:36**
